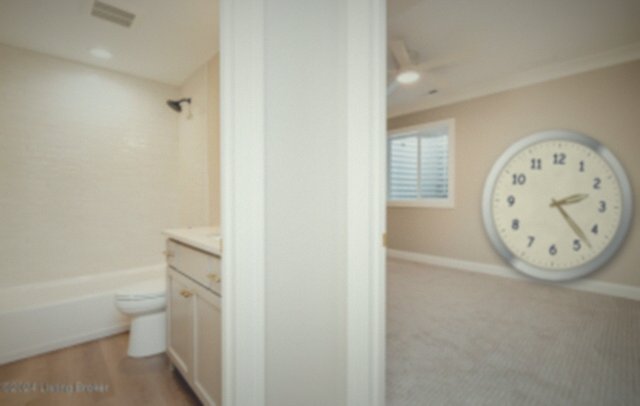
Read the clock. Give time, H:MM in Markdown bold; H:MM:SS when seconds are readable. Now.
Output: **2:23**
